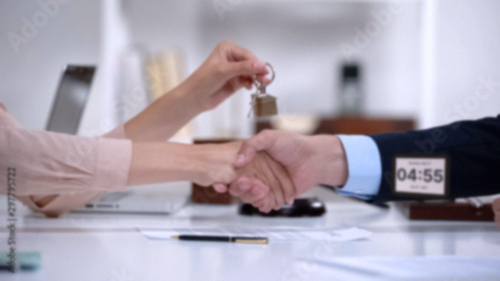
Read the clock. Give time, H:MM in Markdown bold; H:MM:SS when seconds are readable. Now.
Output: **4:55**
